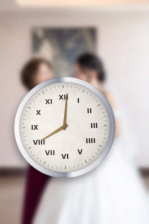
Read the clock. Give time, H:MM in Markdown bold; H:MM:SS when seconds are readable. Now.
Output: **8:01**
